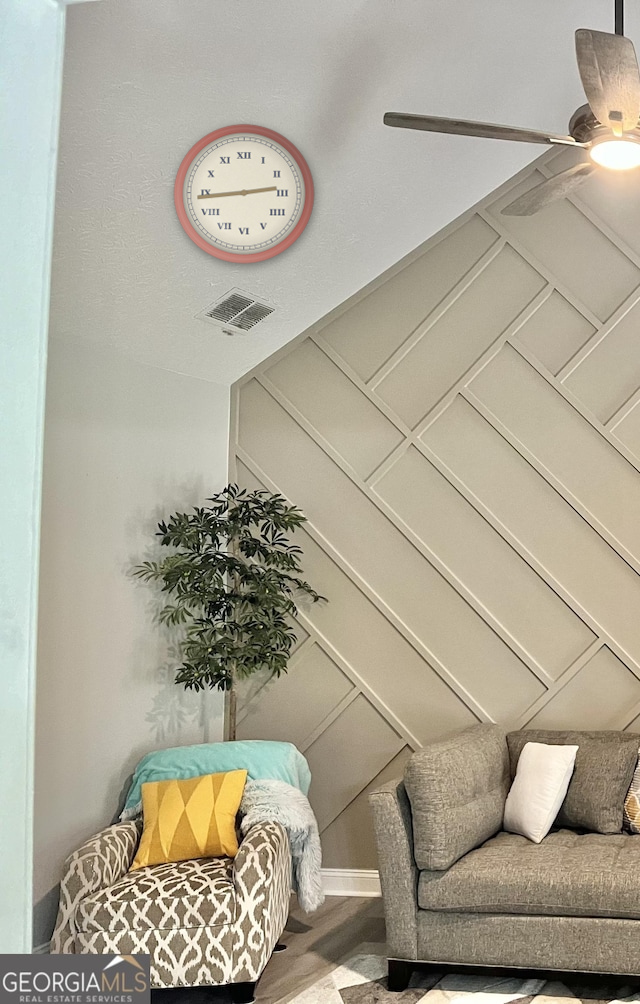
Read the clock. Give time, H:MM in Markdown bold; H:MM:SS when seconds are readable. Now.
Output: **2:44**
